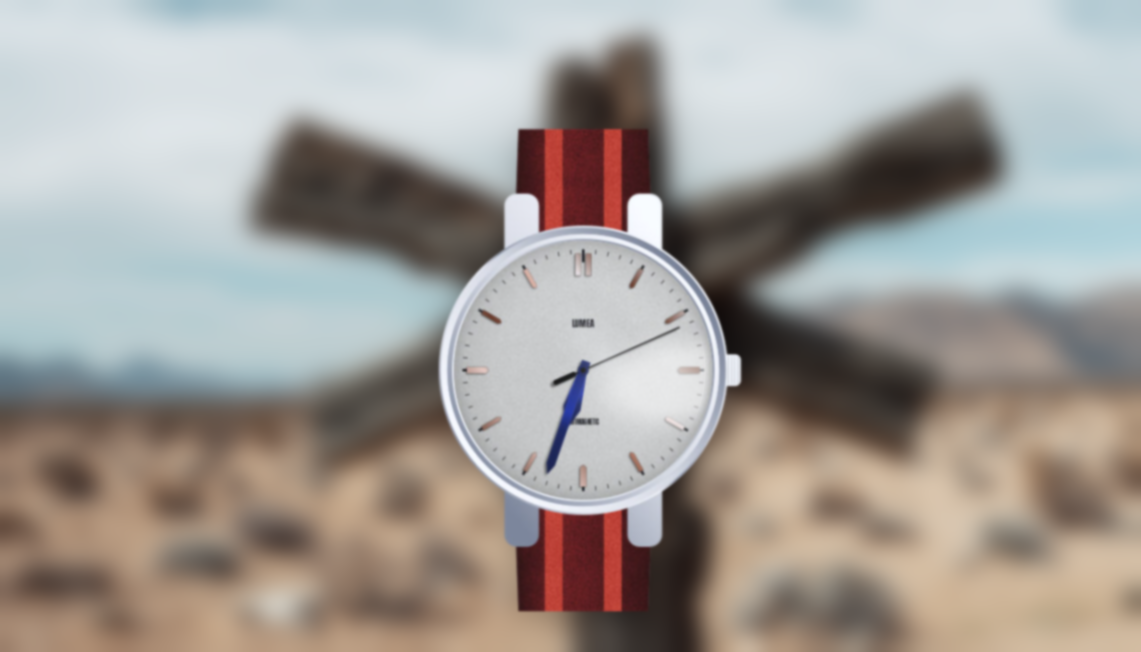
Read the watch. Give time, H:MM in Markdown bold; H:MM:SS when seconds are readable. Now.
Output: **6:33:11**
